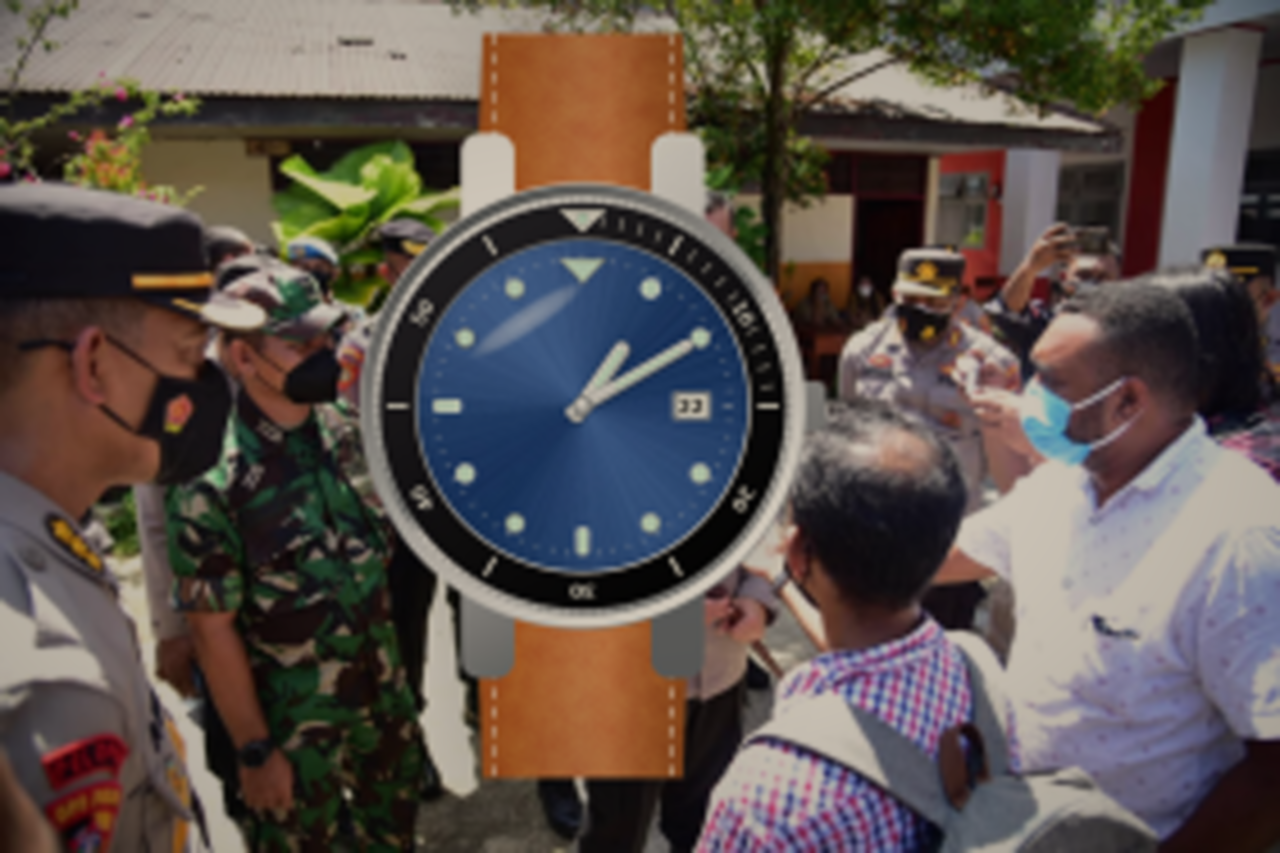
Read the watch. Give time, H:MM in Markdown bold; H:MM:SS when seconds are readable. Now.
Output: **1:10**
